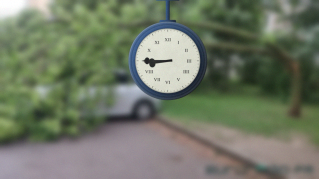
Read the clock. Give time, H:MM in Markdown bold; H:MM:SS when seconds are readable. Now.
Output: **8:45**
